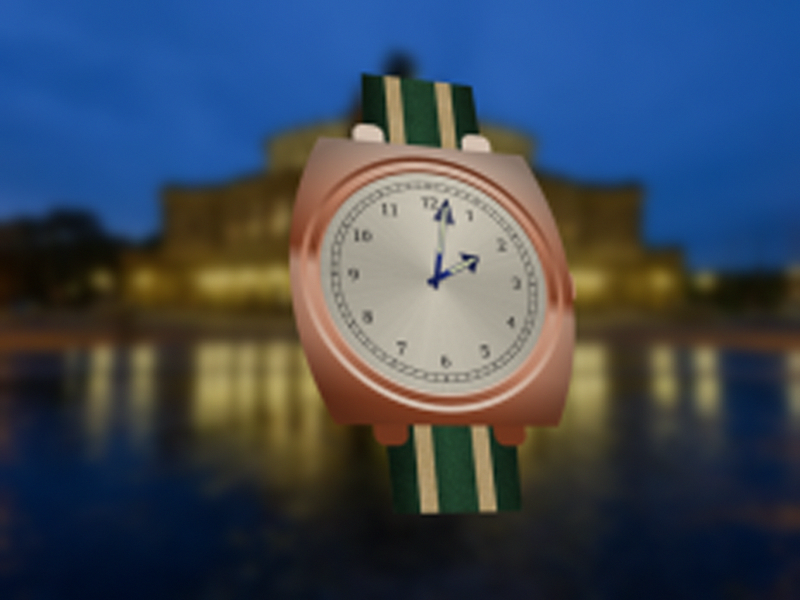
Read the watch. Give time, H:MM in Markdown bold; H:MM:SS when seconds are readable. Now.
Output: **2:02**
